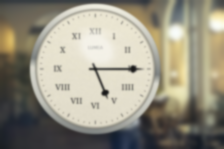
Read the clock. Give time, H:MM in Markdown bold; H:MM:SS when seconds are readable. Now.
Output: **5:15**
